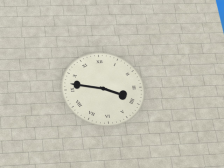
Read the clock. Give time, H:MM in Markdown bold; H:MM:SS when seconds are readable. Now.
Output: **3:47**
